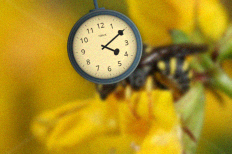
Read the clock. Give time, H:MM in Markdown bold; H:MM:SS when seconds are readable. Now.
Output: **4:10**
